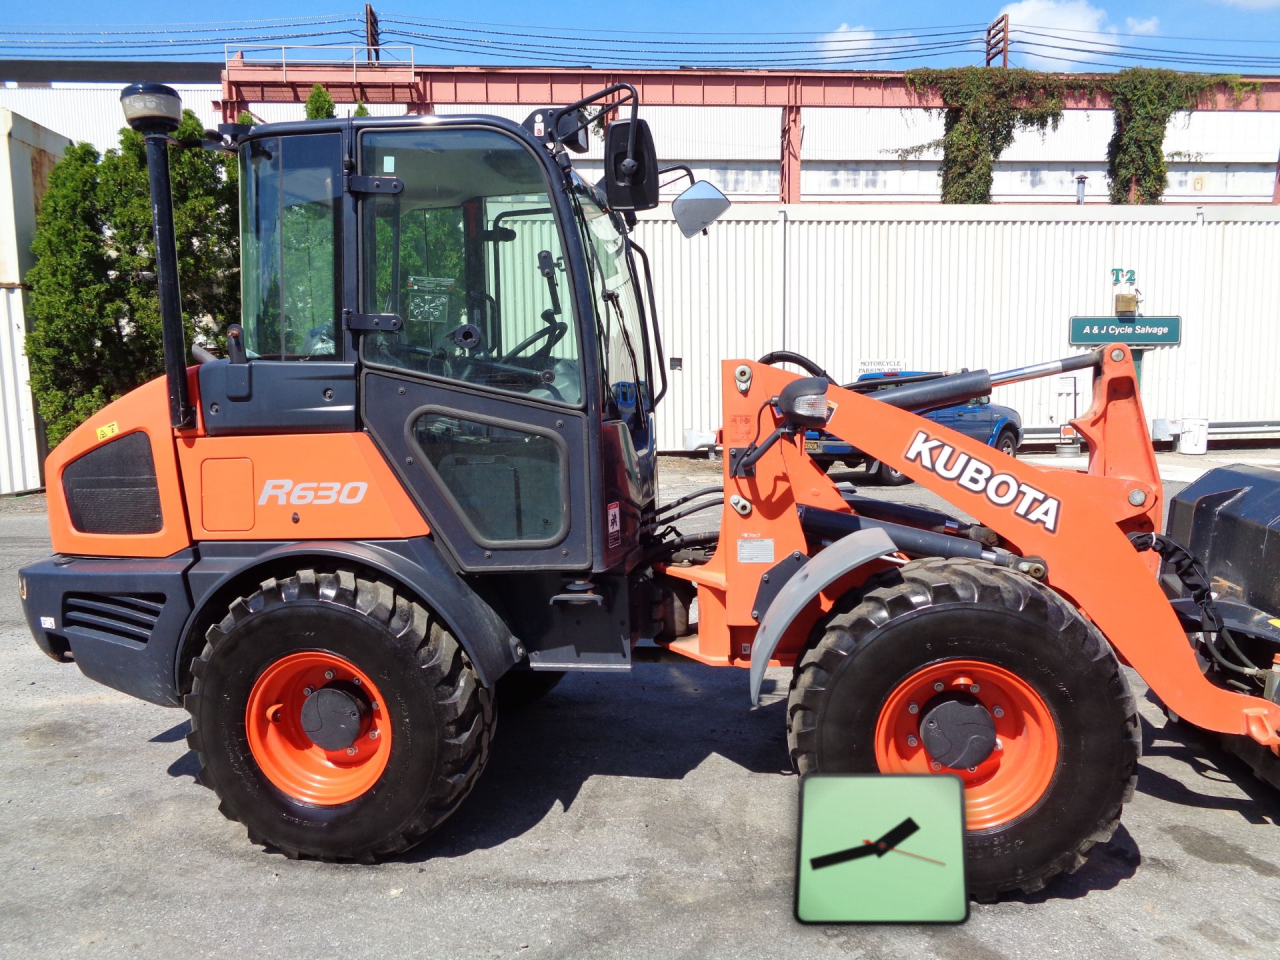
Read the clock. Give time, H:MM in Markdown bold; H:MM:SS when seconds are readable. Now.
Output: **1:42:18**
